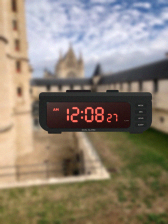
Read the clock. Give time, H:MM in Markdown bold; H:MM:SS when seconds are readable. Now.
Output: **12:08:27**
